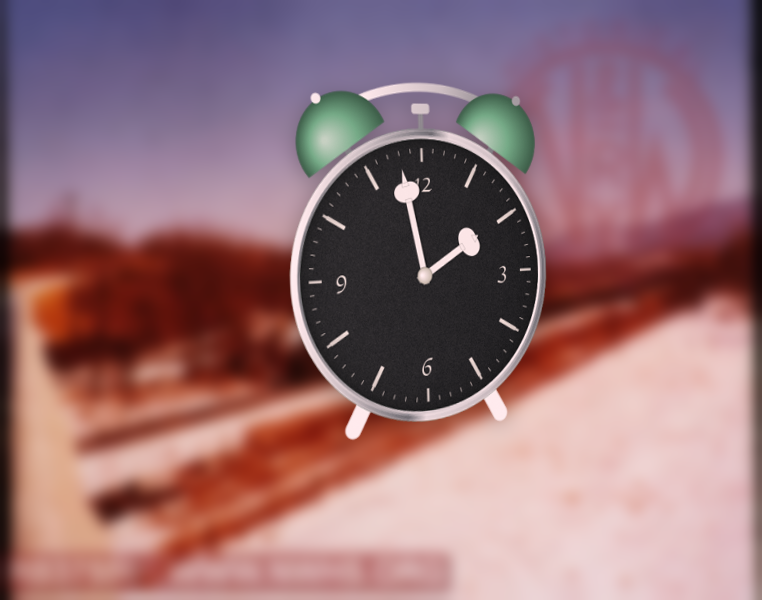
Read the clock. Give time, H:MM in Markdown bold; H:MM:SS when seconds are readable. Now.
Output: **1:58**
